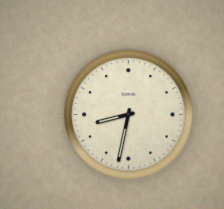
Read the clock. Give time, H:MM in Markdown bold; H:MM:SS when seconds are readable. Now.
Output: **8:32**
